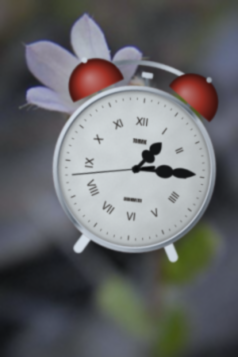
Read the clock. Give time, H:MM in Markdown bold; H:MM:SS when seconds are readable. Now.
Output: **1:14:43**
